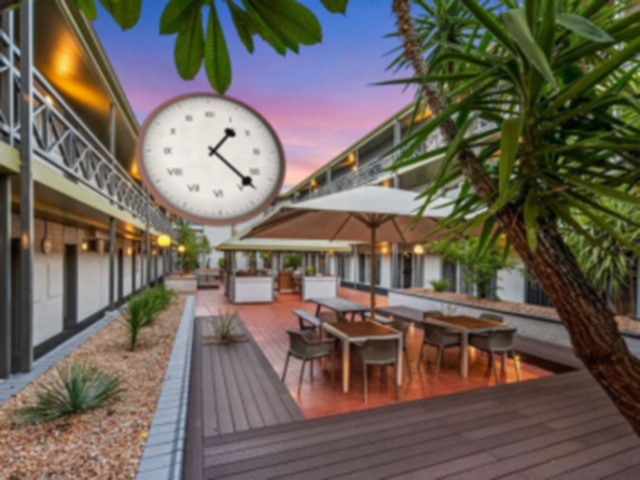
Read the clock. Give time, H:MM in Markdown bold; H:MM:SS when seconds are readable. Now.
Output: **1:23**
